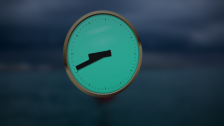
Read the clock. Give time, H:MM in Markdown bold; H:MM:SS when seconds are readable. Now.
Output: **8:41**
